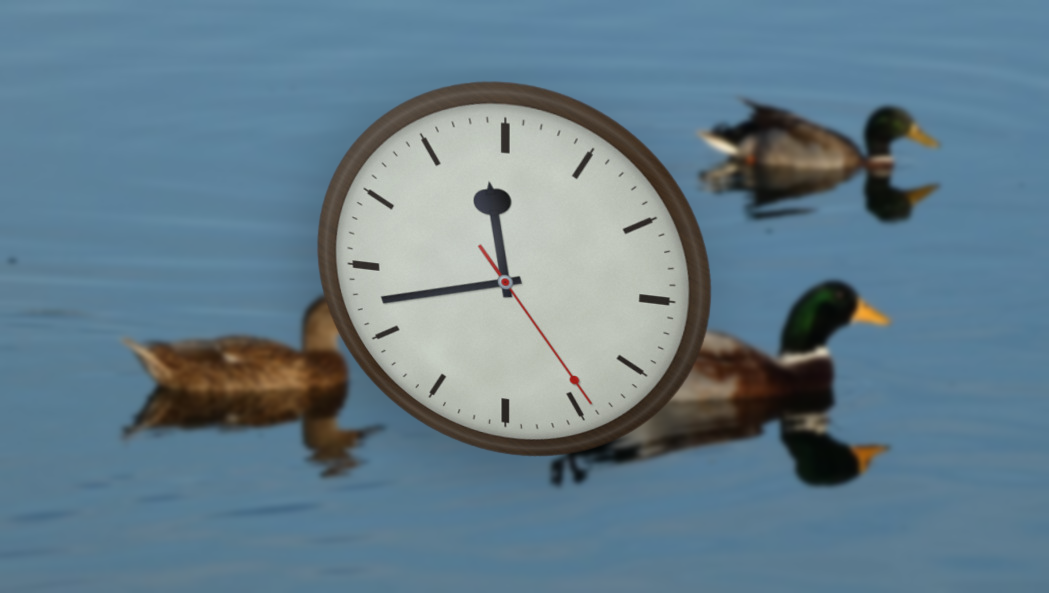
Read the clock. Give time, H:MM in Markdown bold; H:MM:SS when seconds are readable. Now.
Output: **11:42:24**
